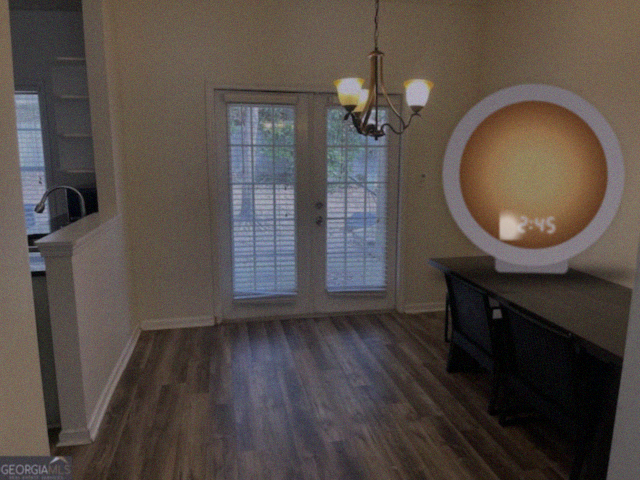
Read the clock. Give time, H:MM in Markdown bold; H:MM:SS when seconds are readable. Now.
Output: **2:45**
